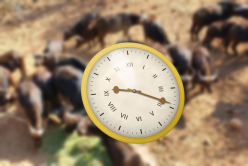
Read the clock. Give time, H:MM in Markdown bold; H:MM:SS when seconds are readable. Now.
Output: **9:19**
